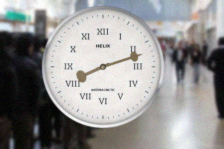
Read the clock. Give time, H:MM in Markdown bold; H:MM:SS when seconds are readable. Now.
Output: **8:12**
